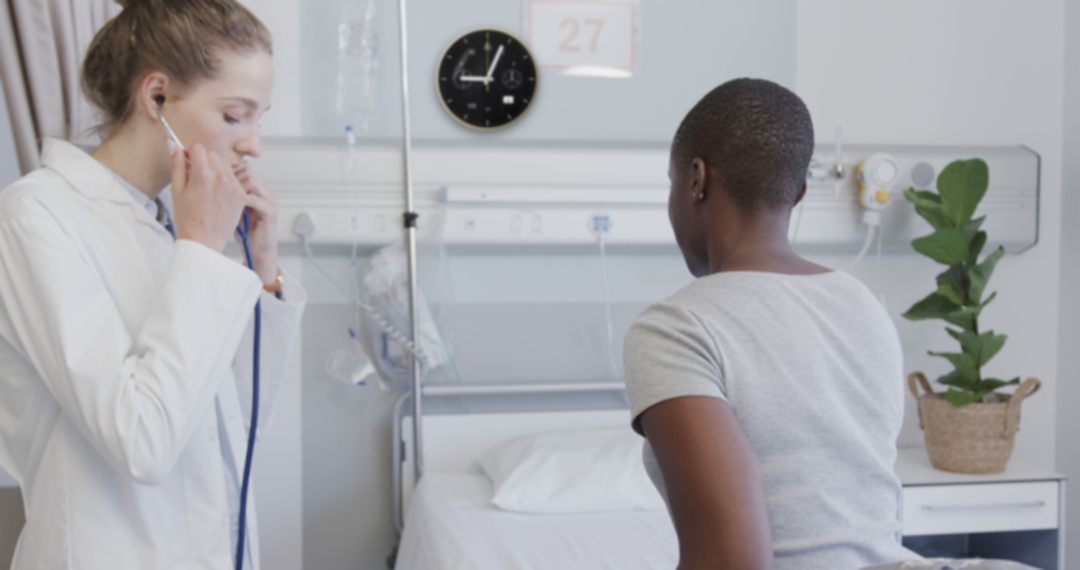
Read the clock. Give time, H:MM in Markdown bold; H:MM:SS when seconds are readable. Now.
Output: **9:04**
